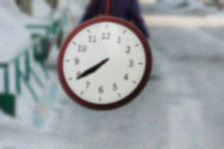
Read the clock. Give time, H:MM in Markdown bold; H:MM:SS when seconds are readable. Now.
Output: **7:39**
